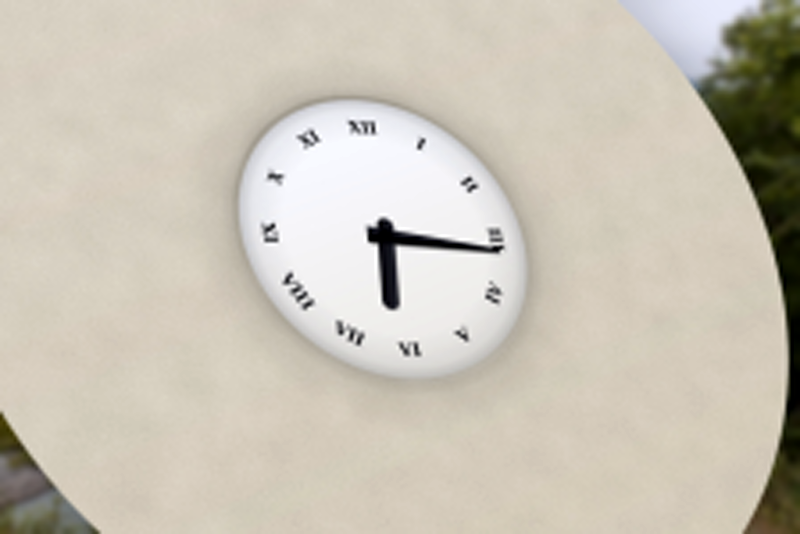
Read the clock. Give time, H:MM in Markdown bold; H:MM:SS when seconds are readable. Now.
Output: **6:16**
